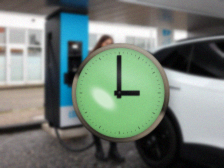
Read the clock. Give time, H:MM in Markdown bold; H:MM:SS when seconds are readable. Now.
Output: **3:00**
